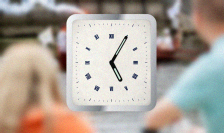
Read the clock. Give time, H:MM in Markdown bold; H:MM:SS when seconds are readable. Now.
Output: **5:05**
